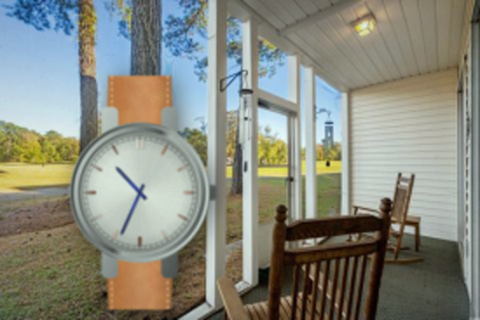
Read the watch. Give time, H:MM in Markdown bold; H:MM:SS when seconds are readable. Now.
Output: **10:34**
